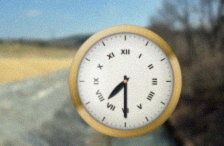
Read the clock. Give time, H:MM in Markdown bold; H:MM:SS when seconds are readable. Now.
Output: **7:30**
